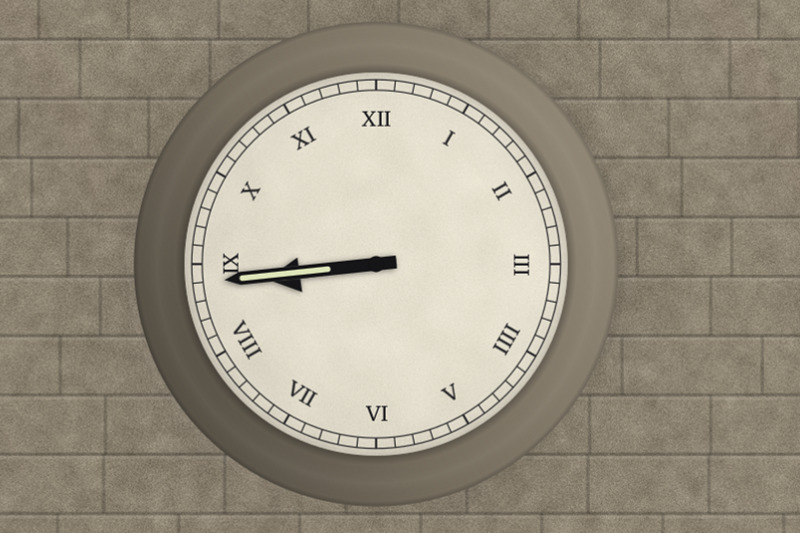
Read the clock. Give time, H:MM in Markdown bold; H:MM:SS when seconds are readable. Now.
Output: **8:44**
